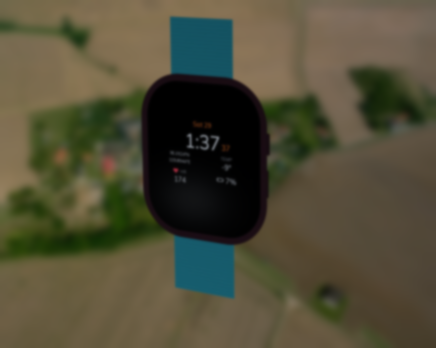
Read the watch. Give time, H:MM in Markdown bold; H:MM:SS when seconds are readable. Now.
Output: **1:37**
